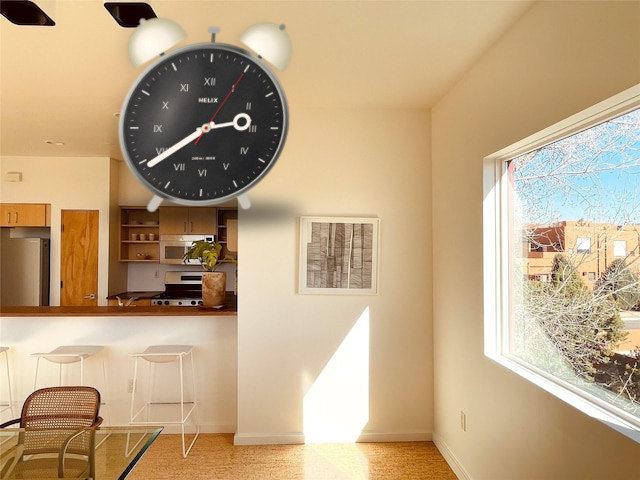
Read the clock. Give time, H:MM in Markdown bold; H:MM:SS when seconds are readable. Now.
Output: **2:39:05**
